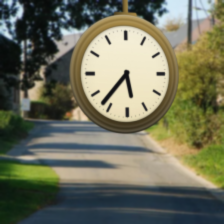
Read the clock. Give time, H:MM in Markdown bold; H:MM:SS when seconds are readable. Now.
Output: **5:37**
